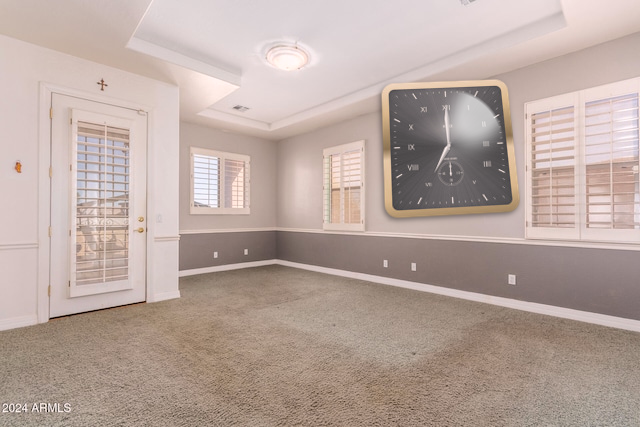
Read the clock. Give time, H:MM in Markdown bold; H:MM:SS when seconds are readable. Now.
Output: **7:00**
